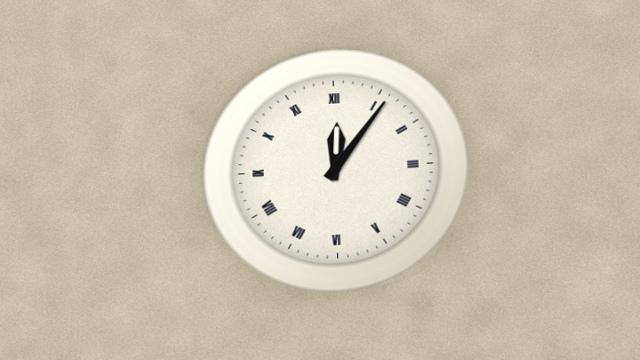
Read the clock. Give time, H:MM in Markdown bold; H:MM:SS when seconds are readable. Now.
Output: **12:06**
